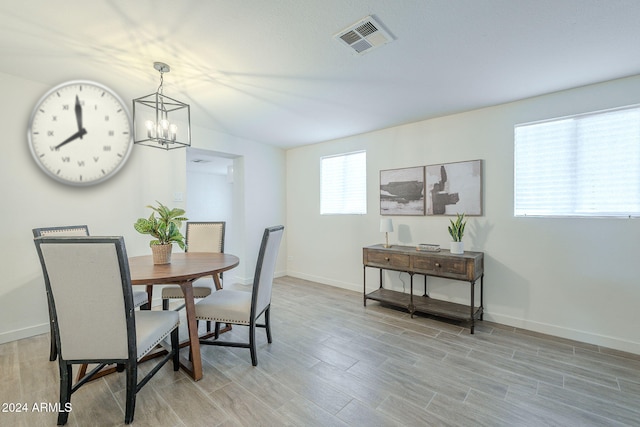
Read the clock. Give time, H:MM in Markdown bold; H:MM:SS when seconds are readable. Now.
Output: **7:59**
